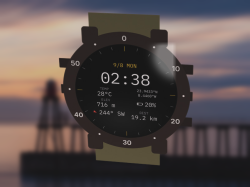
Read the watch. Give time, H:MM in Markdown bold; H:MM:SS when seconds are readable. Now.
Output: **2:38**
